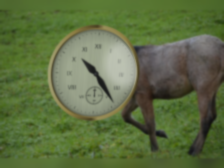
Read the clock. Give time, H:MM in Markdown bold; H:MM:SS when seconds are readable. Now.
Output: **10:24**
